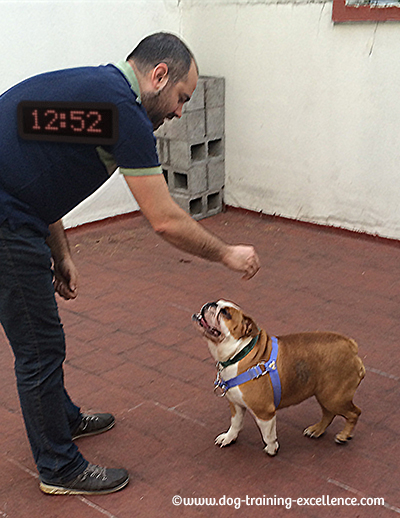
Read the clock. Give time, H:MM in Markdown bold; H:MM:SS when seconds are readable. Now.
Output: **12:52**
